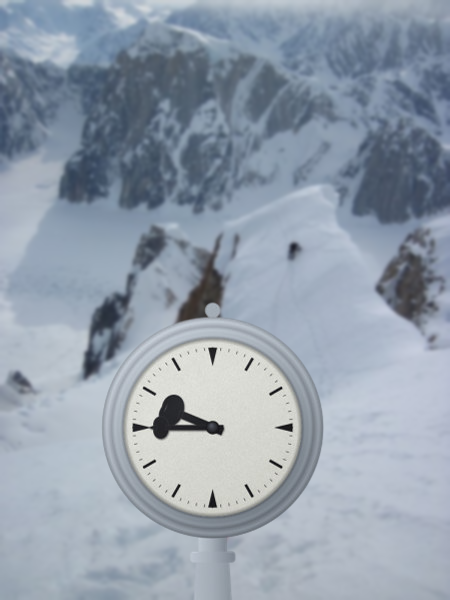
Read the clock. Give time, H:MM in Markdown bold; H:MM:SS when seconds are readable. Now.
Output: **9:45**
